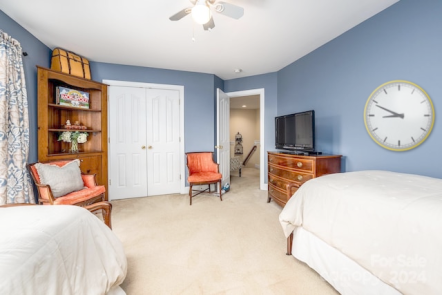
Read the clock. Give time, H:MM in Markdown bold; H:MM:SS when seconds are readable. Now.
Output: **8:49**
